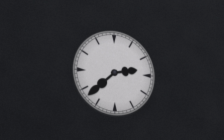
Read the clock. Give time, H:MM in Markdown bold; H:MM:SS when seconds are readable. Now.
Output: **2:38**
